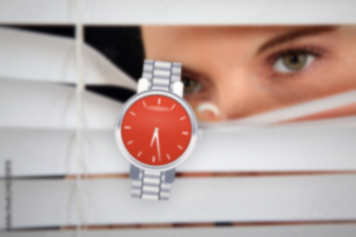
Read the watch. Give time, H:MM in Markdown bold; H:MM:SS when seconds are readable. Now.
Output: **6:28**
